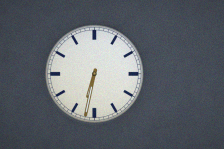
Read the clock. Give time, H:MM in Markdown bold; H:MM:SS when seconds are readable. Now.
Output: **6:32**
